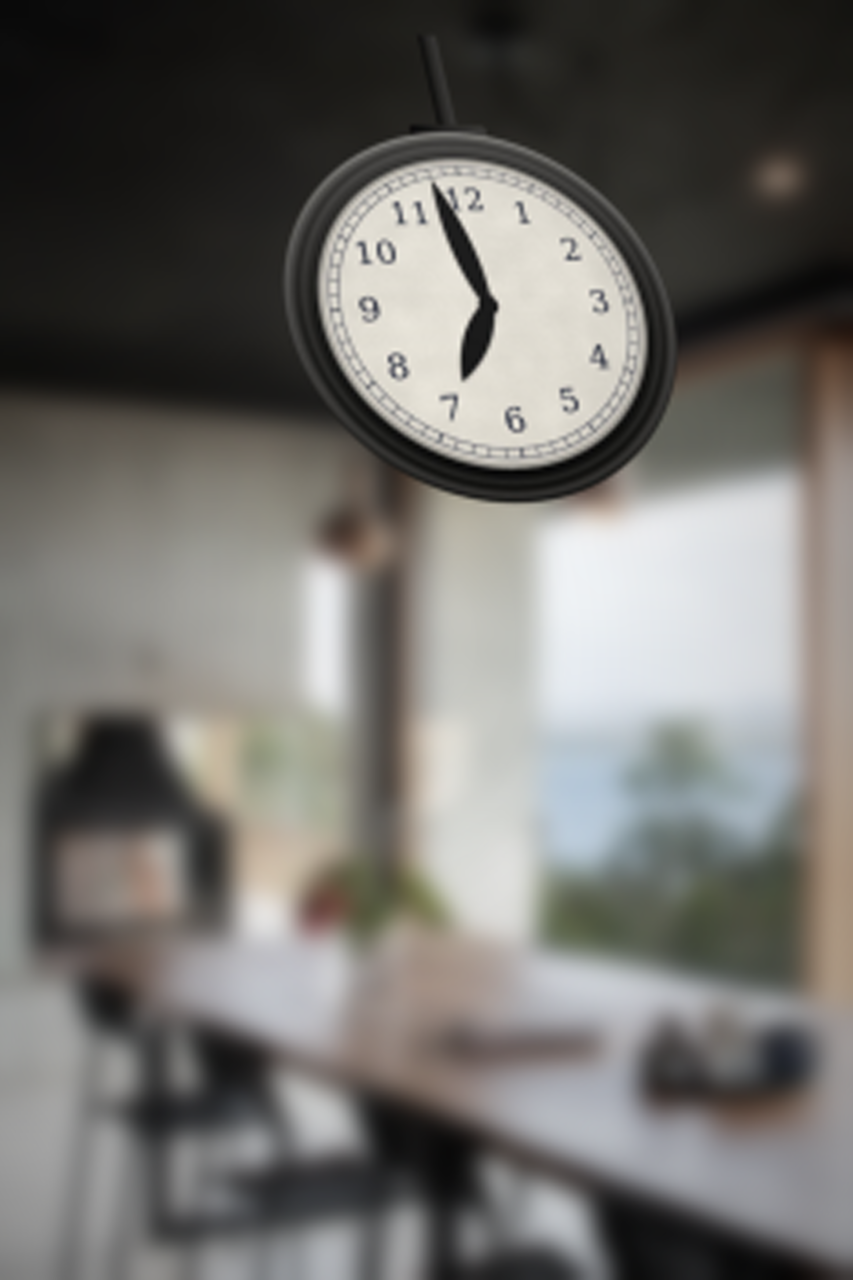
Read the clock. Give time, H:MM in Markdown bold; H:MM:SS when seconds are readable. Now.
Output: **6:58**
